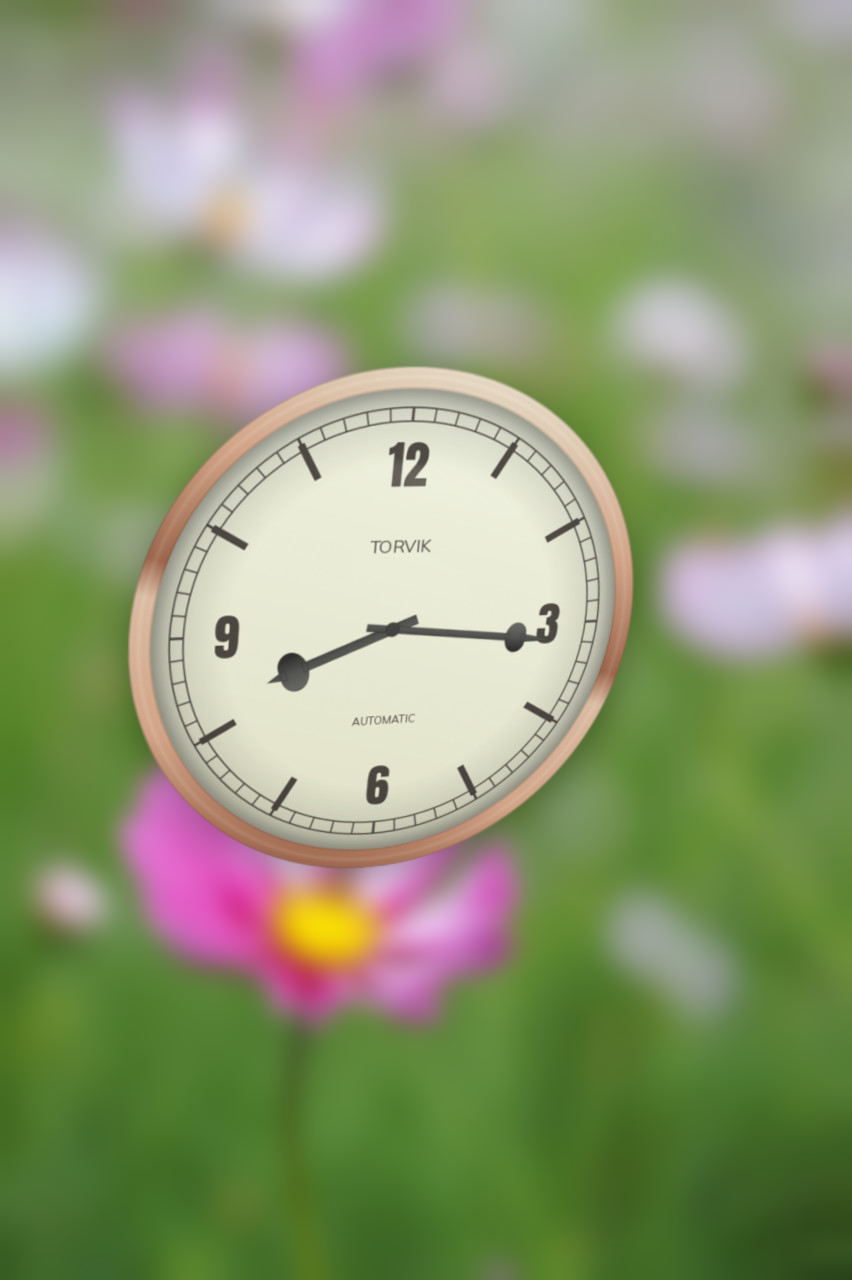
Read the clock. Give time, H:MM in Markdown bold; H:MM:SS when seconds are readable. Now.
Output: **8:16**
